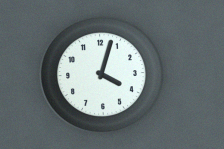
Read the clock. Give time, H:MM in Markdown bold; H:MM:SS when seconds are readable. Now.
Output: **4:03**
